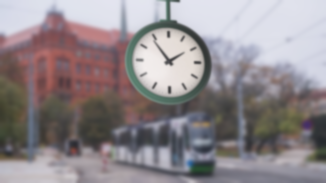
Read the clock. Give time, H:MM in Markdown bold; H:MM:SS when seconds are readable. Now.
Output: **1:54**
